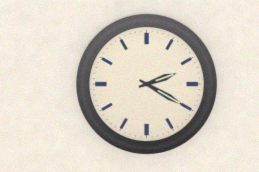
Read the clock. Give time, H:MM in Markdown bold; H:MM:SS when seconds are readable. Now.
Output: **2:20**
